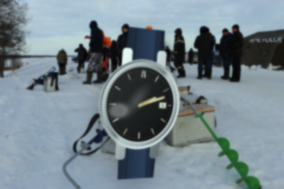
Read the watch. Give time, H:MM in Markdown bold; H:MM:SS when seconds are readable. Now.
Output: **2:12**
